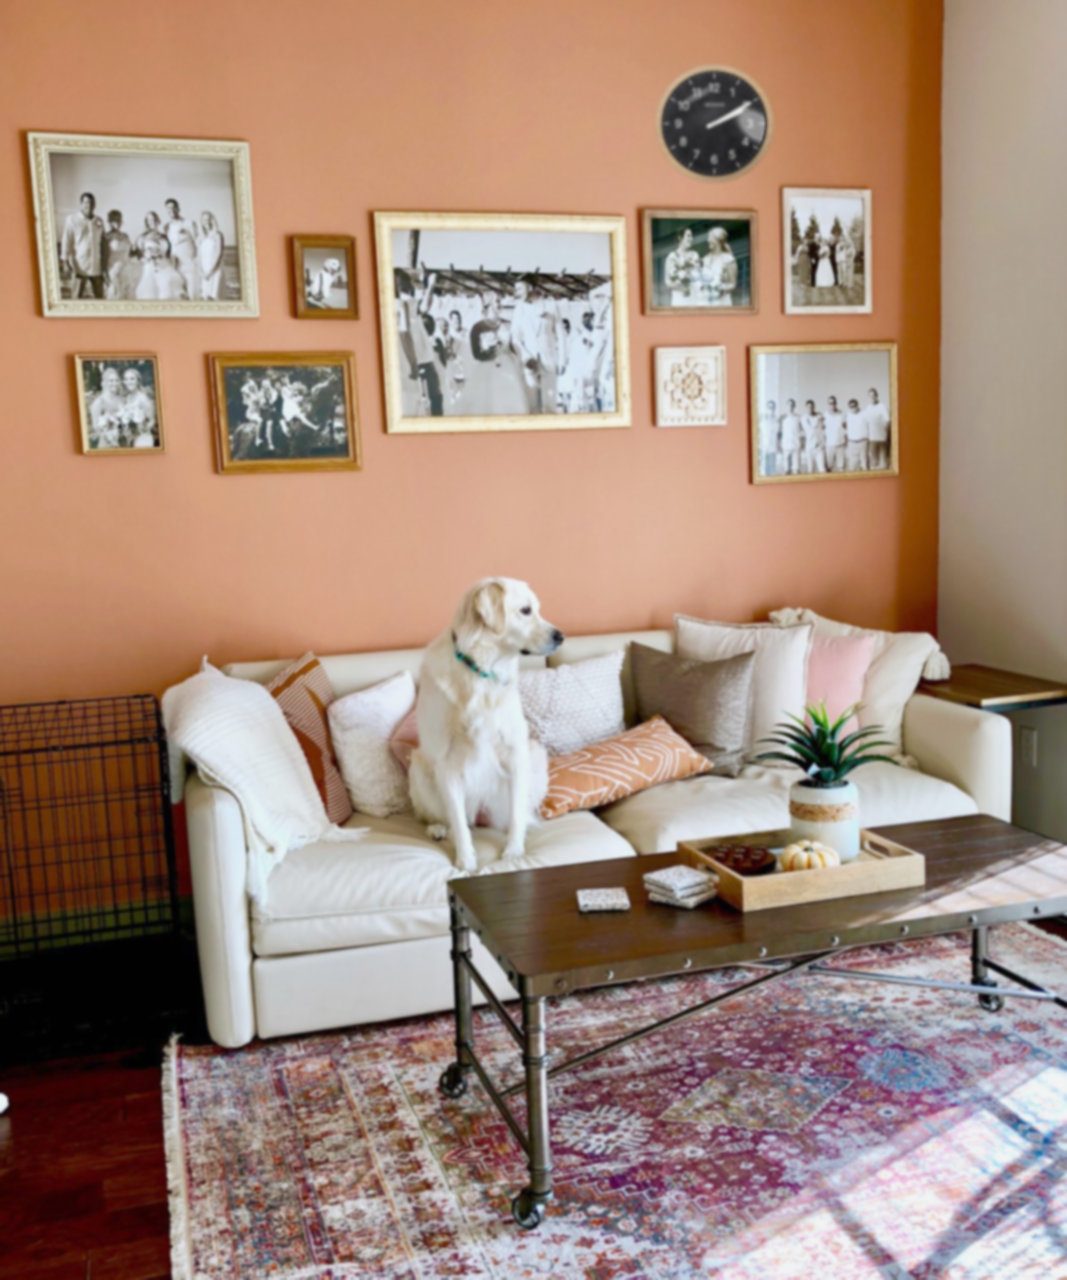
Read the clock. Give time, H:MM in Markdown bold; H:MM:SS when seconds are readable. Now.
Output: **2:10**
